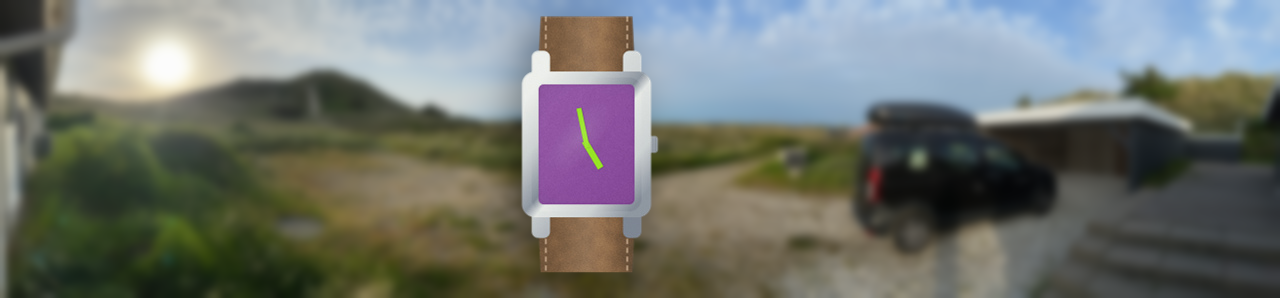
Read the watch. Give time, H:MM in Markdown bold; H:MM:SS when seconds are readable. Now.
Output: **4:58**
